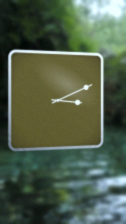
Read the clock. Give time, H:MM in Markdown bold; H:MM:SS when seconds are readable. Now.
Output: **3:11**
